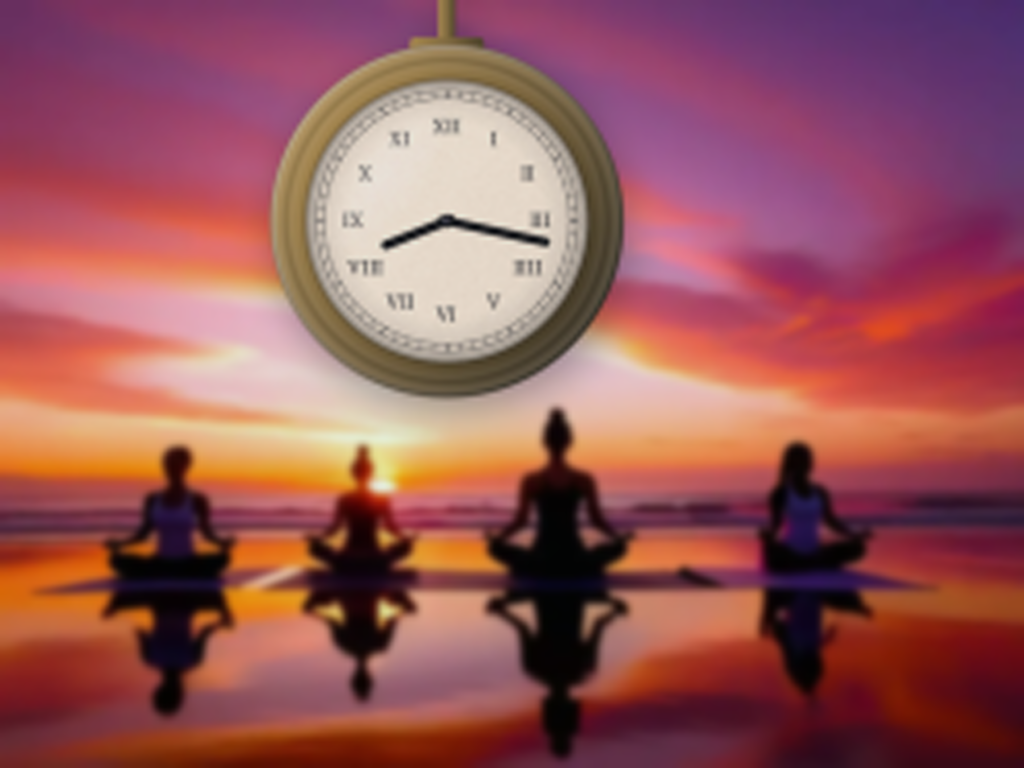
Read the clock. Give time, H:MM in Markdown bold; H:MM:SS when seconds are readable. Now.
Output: **8:17**
